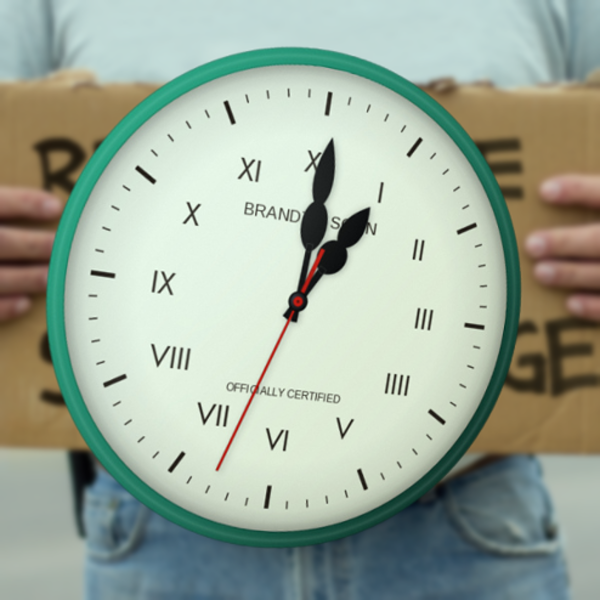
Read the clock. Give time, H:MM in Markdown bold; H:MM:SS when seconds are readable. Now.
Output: **1:00:33**
